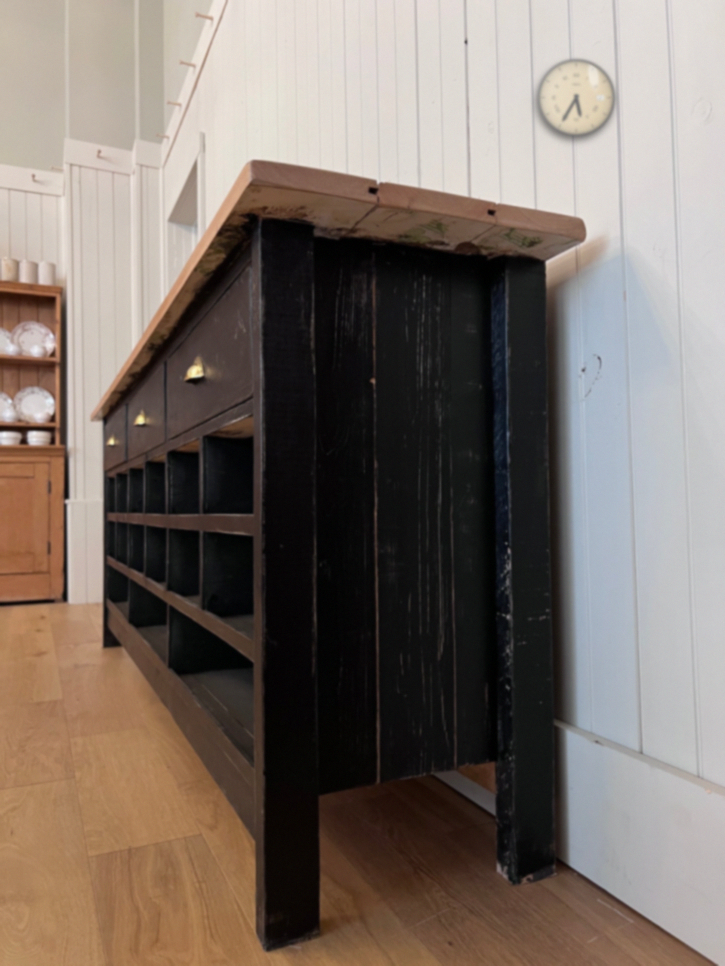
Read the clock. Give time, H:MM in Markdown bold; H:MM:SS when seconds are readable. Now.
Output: **5:35**
